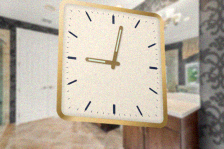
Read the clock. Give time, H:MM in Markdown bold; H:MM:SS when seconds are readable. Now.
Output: **9:02**
